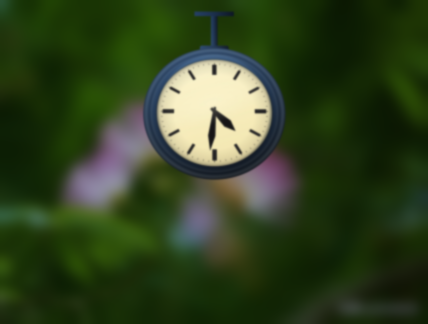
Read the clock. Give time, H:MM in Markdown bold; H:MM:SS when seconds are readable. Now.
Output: **4:31**
